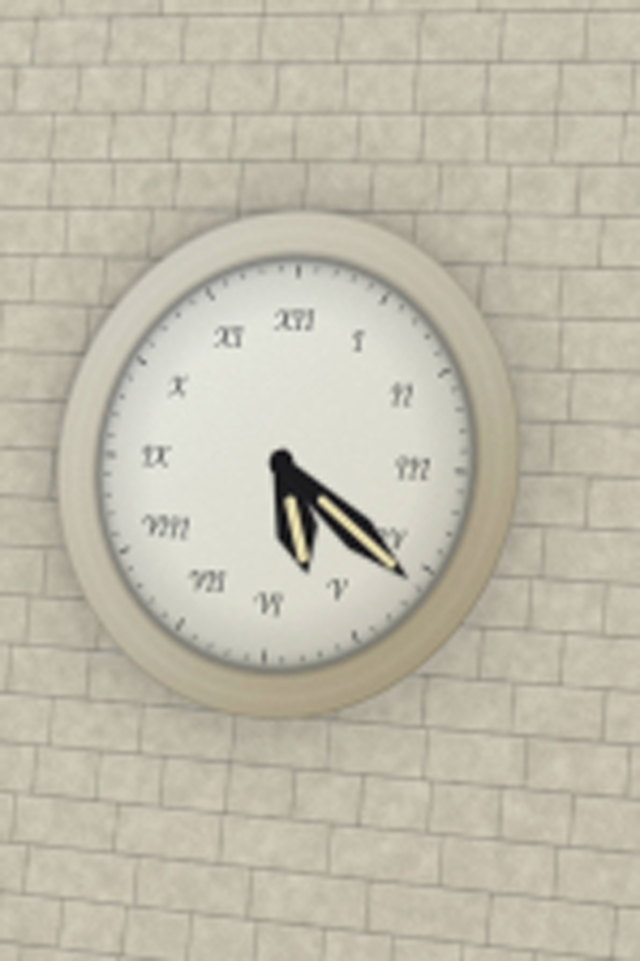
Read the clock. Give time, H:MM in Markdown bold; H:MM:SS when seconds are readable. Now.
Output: **5:21**
